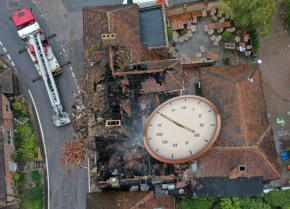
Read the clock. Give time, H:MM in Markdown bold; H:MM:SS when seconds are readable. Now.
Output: **3:50**
